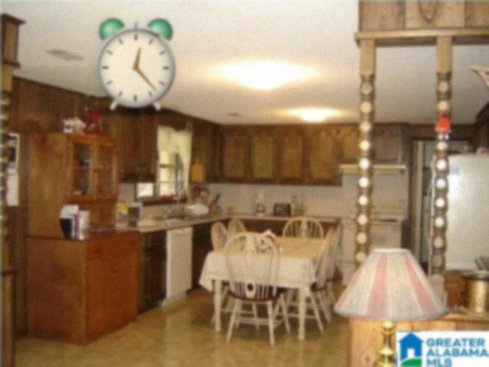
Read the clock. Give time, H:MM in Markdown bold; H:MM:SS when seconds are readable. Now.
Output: **12:23**
